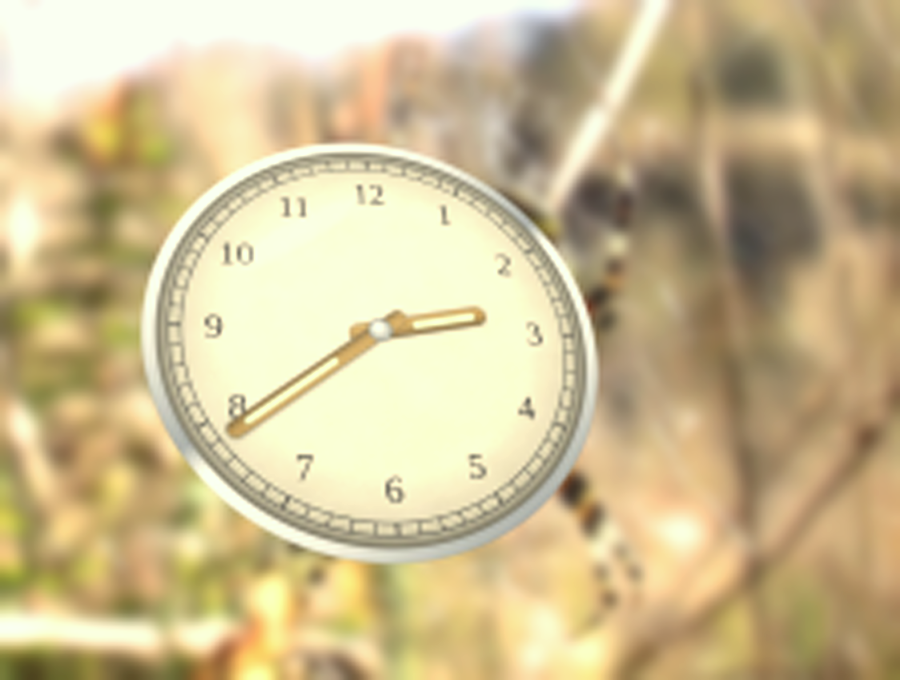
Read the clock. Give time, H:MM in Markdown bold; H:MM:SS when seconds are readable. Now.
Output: **2:39**
